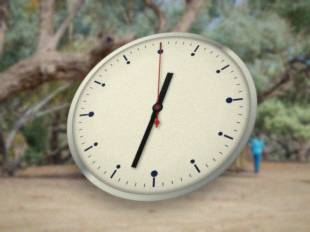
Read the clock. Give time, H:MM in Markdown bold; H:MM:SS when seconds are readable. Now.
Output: **12:33:00**
